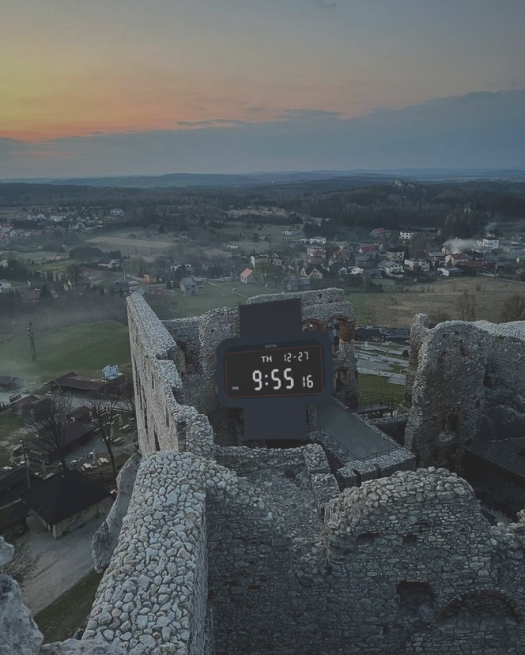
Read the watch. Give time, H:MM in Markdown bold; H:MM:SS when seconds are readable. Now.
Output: **9:55:16**
